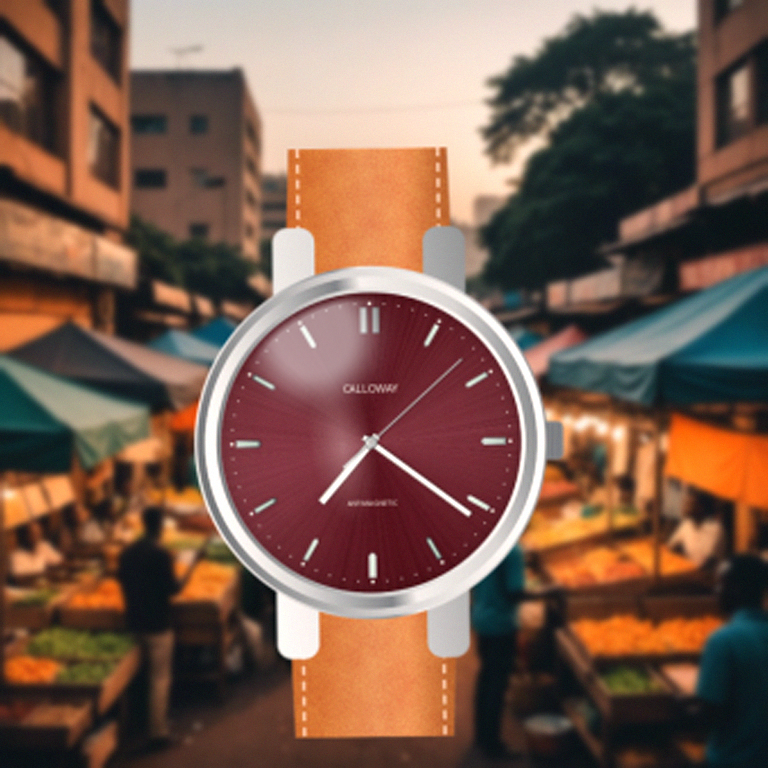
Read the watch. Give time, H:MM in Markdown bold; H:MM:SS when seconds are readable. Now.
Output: **7:21:08**
